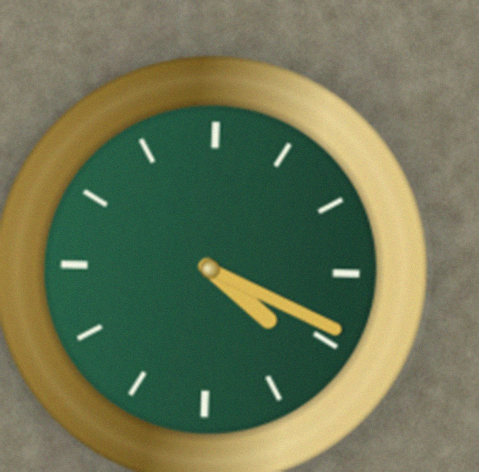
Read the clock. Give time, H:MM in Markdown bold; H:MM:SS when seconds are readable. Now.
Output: **4:19**
